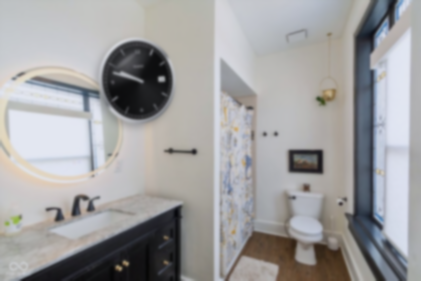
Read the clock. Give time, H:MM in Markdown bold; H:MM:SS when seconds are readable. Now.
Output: **9:48**
